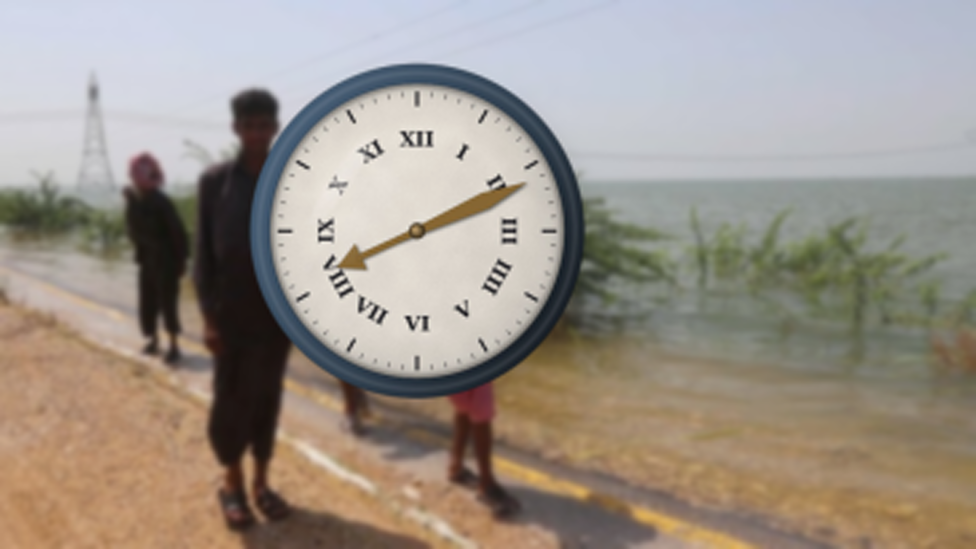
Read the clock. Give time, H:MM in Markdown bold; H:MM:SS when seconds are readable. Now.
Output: **8:11**
